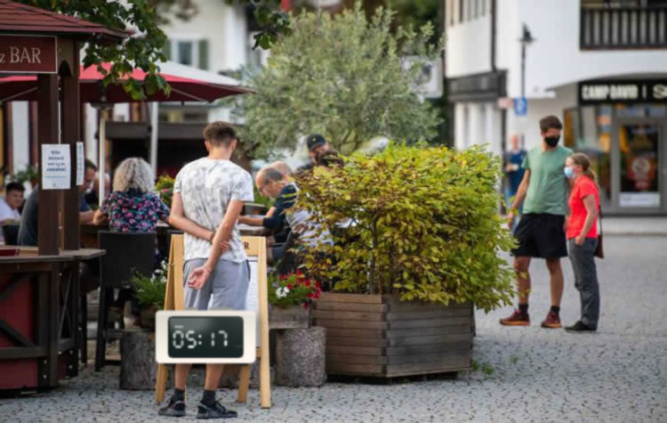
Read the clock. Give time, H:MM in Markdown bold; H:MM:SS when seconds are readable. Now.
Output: **5:17**
